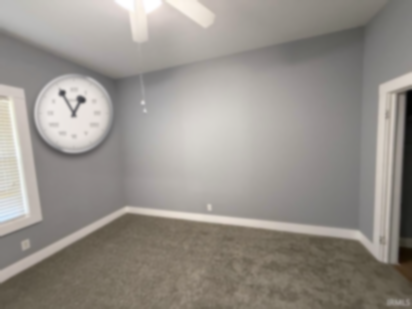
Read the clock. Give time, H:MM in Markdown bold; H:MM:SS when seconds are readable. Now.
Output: **12:55**
